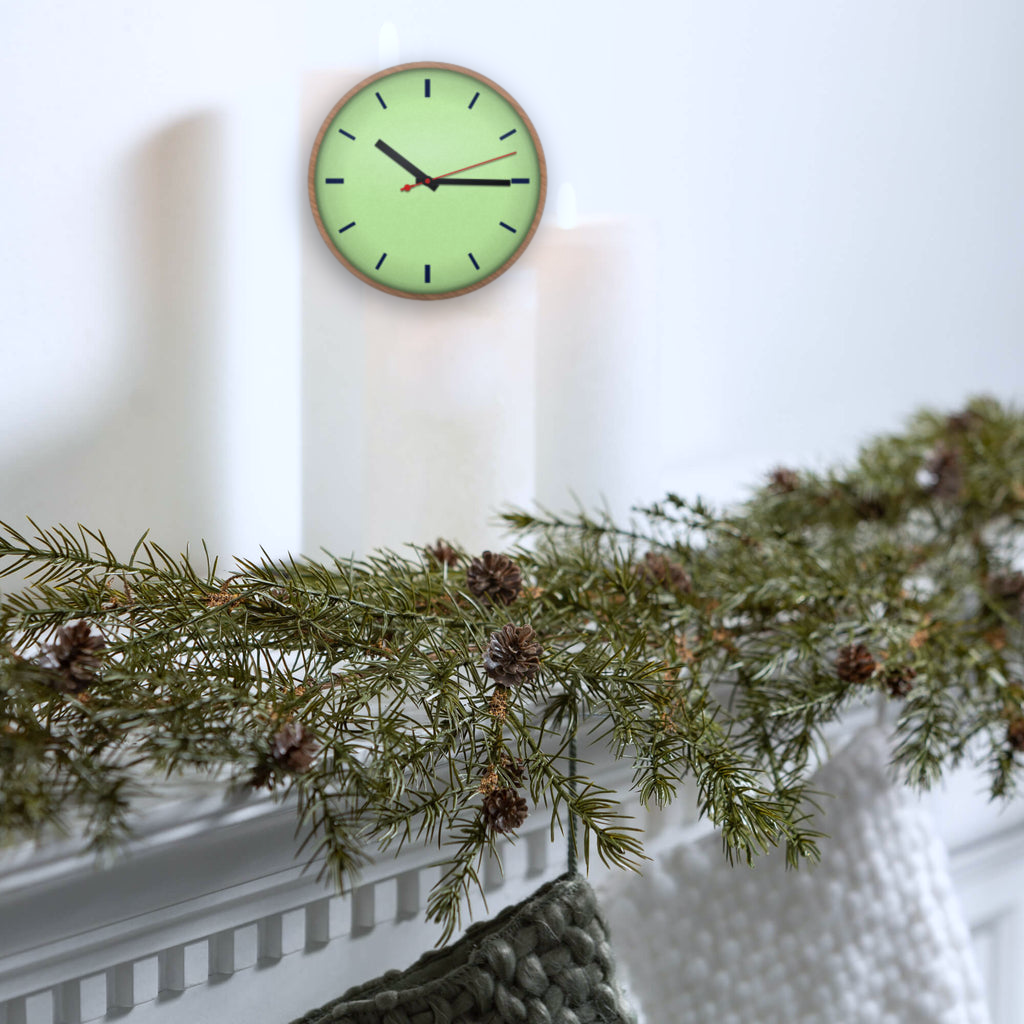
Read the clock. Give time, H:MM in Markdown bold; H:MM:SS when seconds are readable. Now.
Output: **10:15:12**
